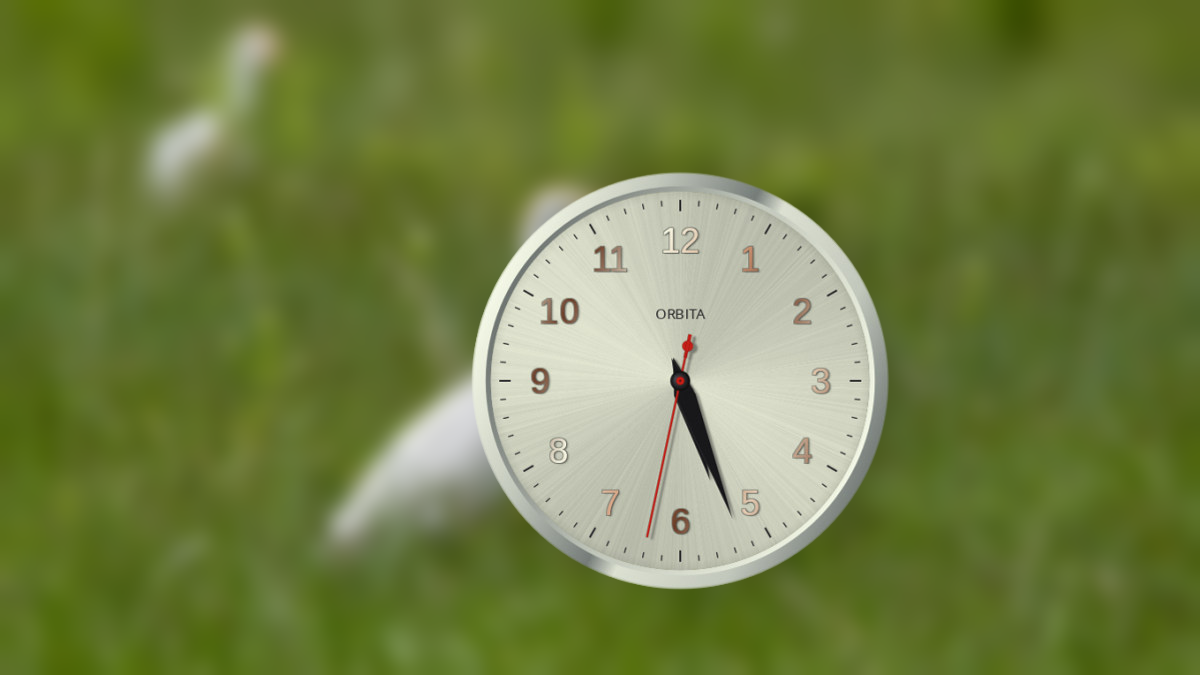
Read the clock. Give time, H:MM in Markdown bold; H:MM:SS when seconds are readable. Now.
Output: **5:26:32**
